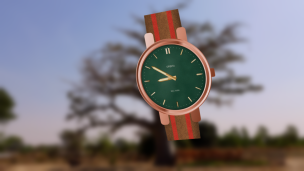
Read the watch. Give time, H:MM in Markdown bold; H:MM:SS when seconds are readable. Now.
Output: **8:51**
